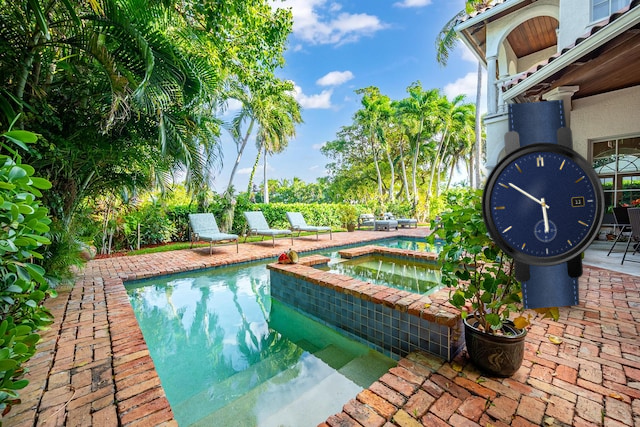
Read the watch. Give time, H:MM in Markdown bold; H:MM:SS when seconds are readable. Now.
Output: **5:51**
